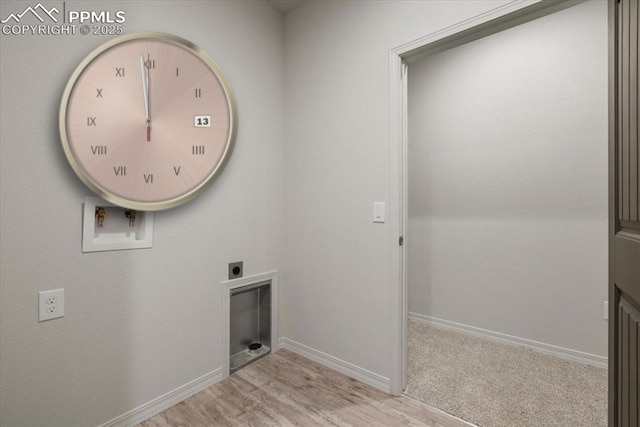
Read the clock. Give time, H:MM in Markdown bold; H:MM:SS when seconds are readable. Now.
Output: **11:59:00**
